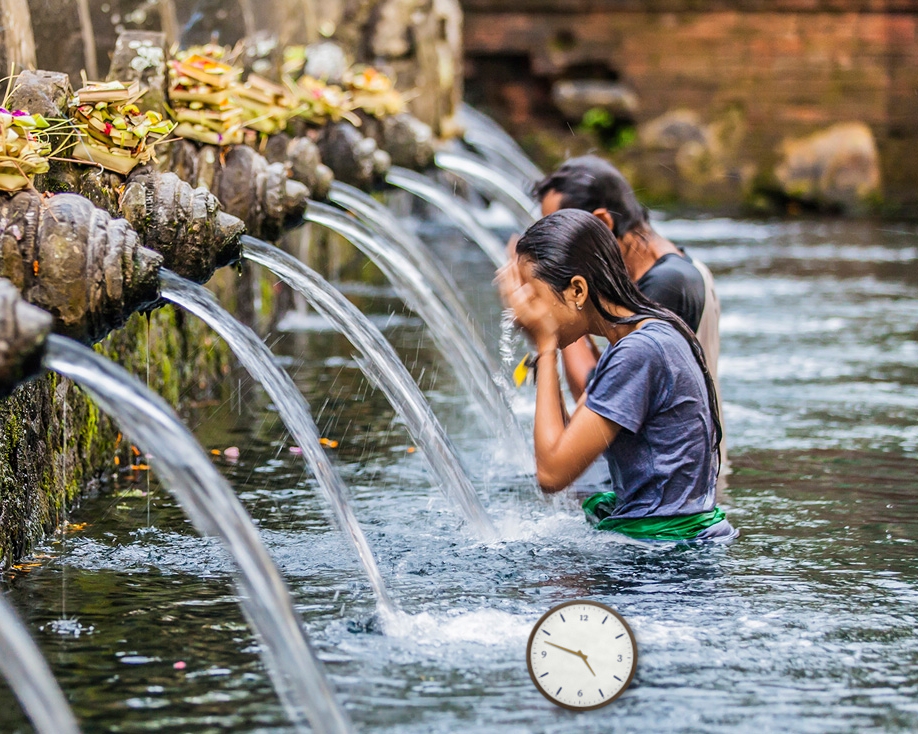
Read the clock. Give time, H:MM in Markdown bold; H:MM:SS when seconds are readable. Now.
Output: **4:48**
